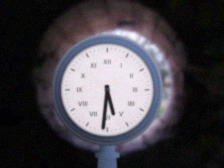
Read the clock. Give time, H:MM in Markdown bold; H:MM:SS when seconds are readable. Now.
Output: **5:31**
